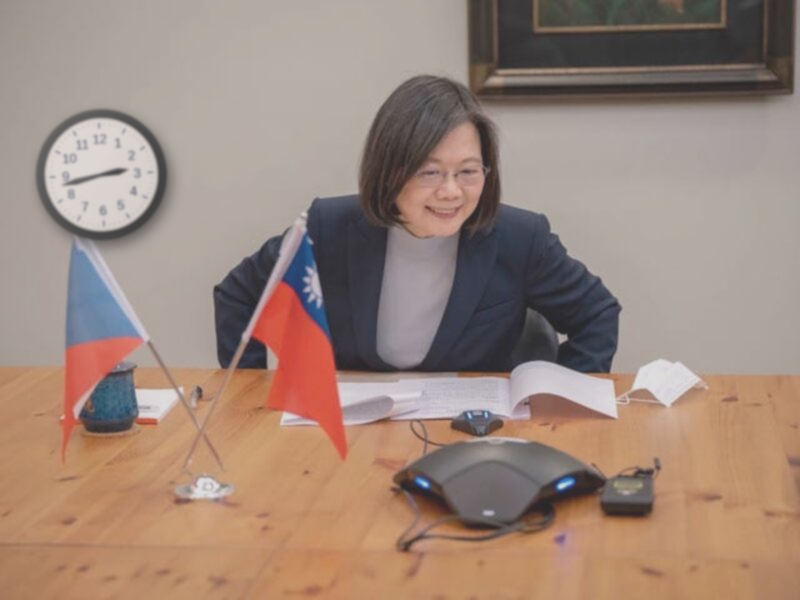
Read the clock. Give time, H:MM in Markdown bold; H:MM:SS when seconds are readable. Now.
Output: **2:43**
